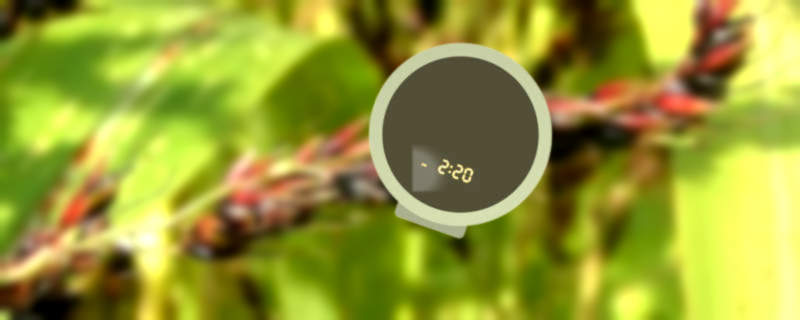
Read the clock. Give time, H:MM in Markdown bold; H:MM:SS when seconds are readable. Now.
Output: **2:20**
